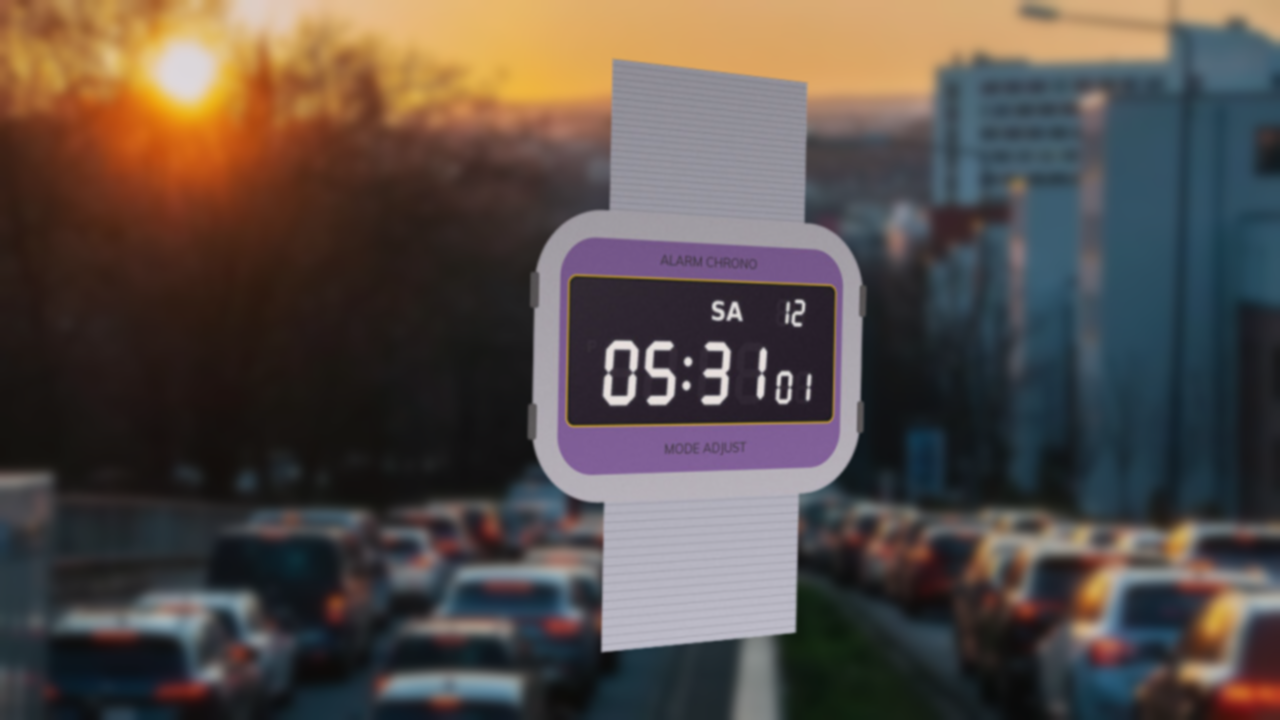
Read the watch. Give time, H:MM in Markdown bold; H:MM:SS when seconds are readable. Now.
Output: **5:31:01**
